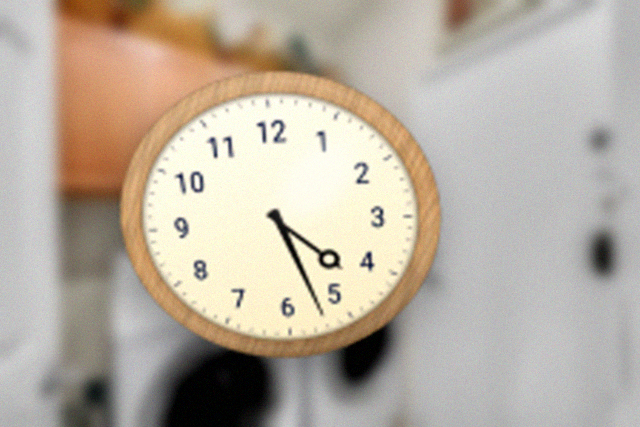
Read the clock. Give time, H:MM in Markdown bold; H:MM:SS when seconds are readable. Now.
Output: **4:27**
